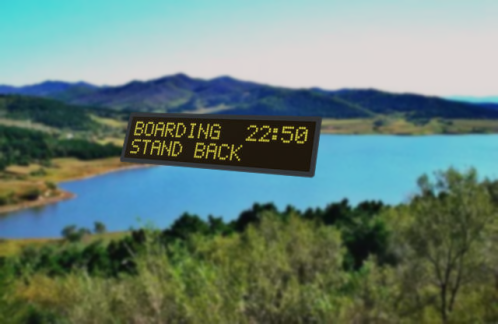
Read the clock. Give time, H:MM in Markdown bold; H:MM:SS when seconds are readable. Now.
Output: **22:50**
